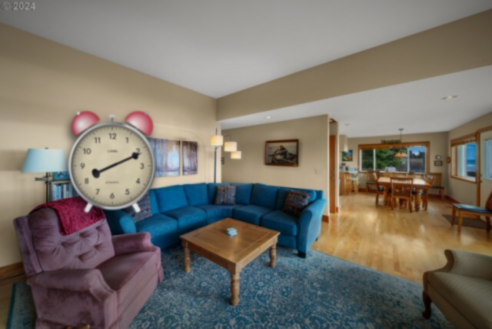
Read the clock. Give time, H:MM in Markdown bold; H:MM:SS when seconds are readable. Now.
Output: **8:11**
